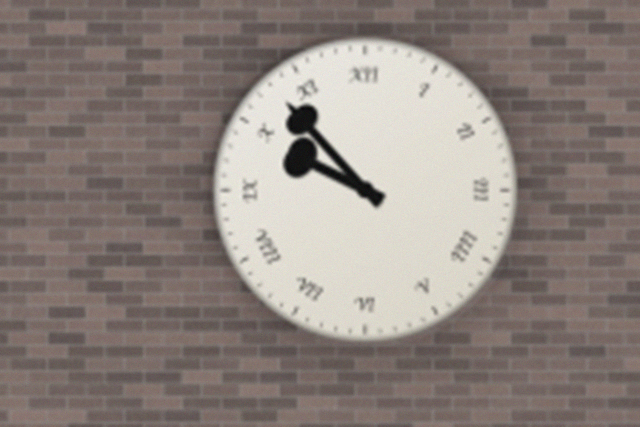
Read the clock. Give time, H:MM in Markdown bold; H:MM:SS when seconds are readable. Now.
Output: **9:53**
